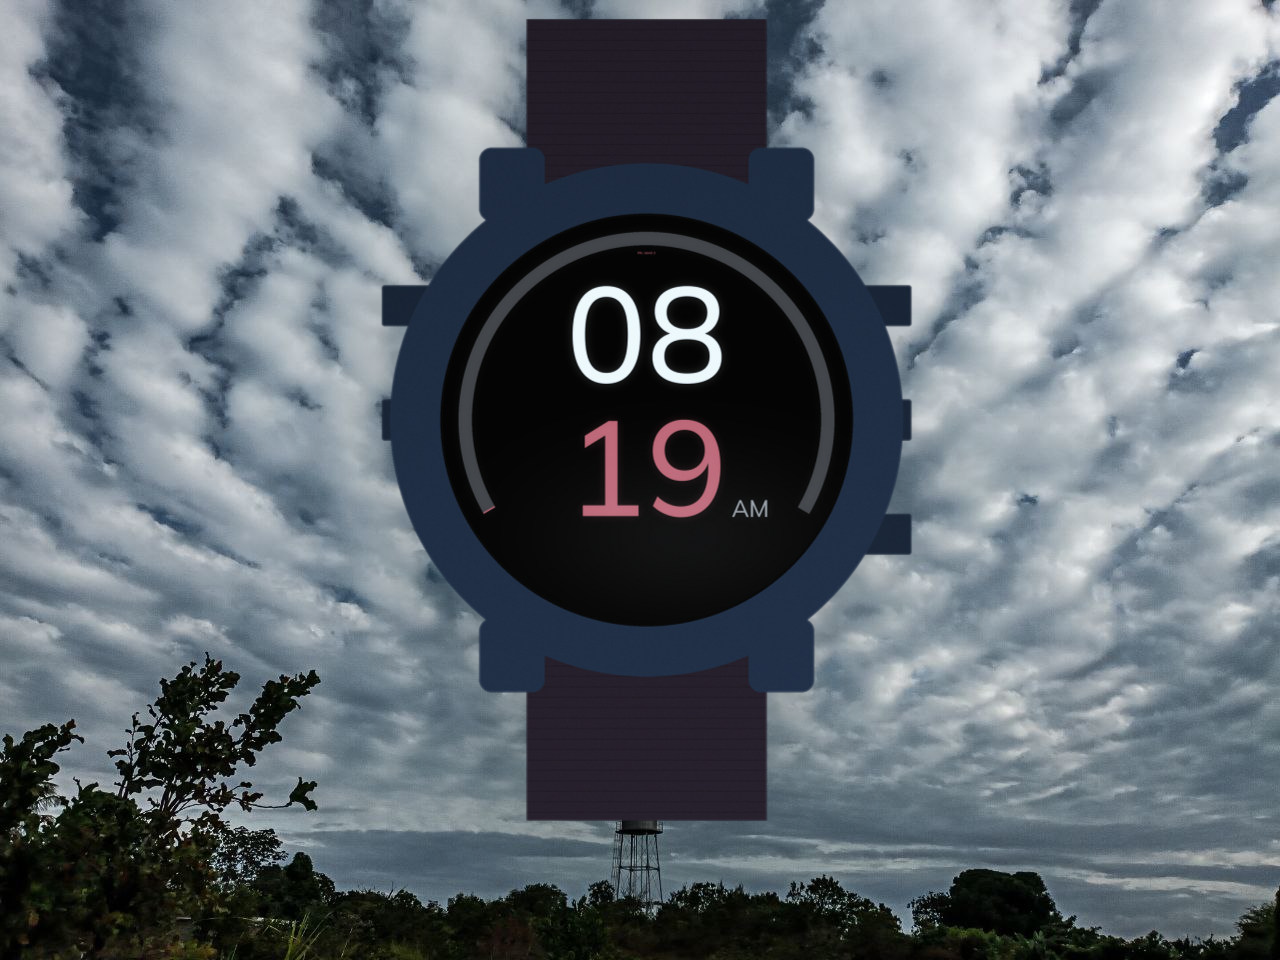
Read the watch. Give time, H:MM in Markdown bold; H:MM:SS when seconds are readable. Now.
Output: **8:19**
